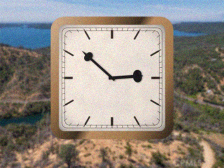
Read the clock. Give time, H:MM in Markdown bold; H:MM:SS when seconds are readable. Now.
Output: **2:52**
